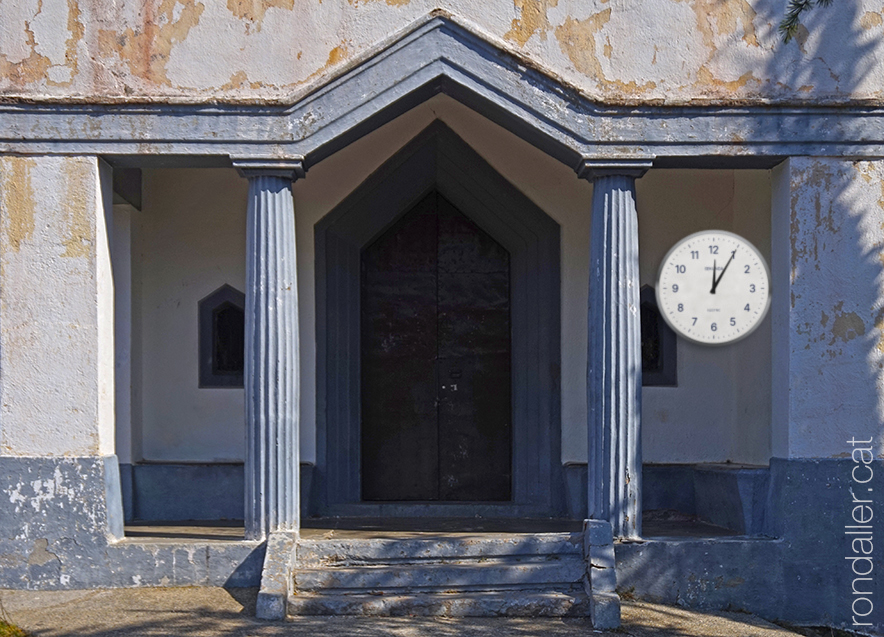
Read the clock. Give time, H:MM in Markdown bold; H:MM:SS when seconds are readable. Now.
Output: **12:05**
